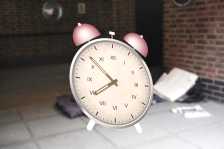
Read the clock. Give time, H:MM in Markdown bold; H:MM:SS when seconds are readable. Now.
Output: **7:52**
